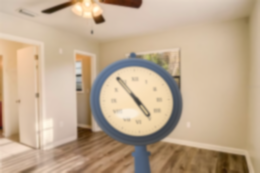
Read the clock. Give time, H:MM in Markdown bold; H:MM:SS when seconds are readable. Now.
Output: **4:54**
